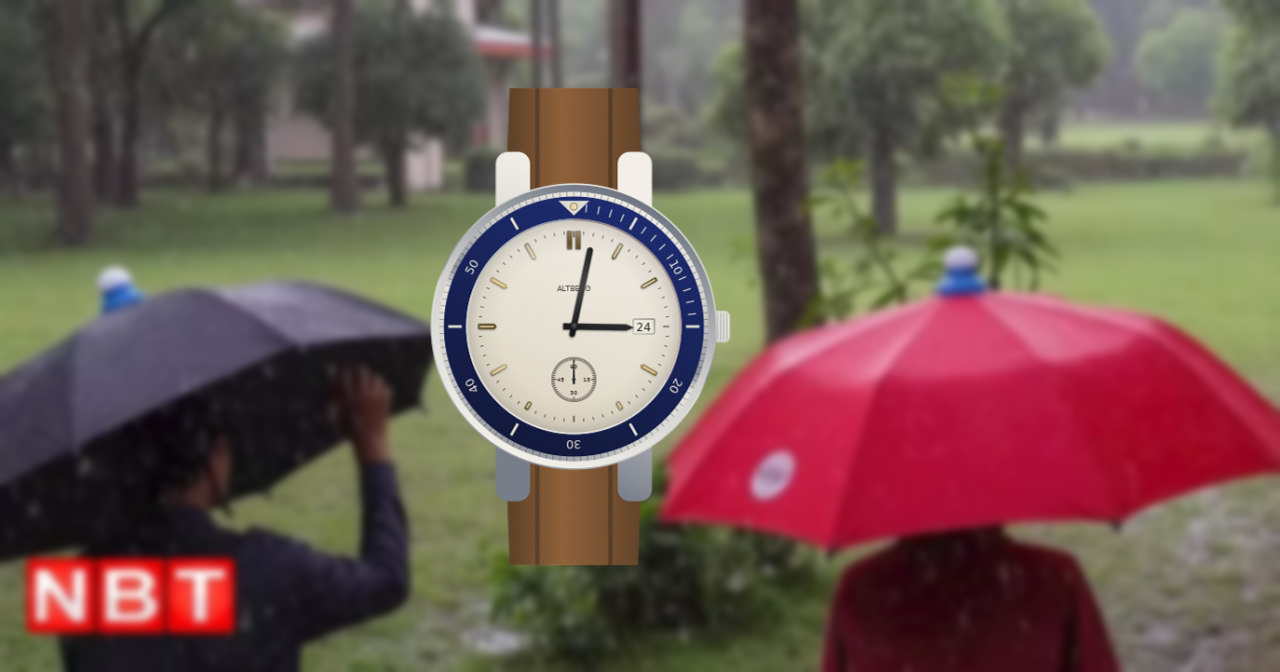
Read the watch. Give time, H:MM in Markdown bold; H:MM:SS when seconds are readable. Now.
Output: **3:02**
